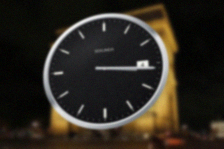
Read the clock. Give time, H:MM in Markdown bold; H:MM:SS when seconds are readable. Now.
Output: **3:16**
